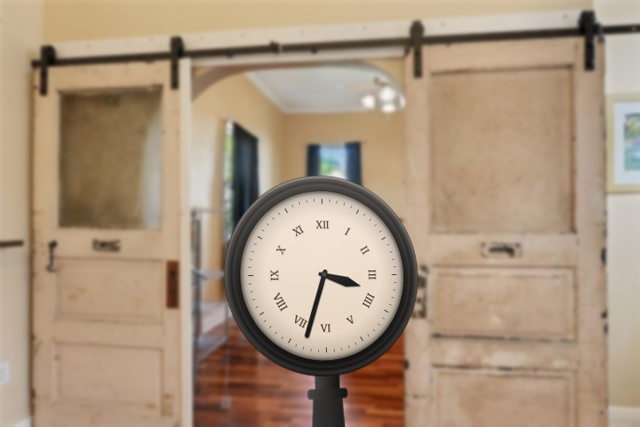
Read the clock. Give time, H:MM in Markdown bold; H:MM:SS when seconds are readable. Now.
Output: **3:33**
